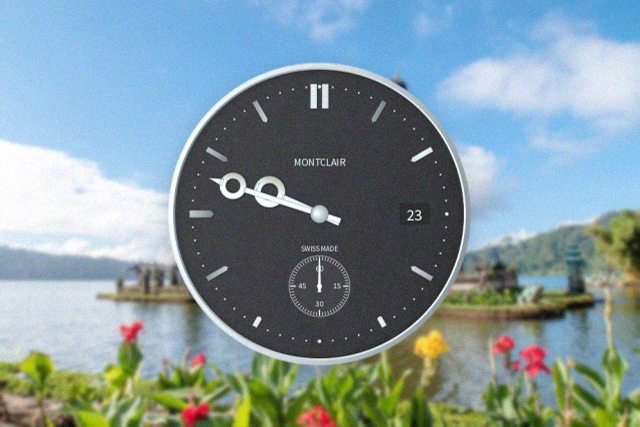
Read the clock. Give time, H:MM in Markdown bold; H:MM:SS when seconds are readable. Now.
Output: **9:48**
